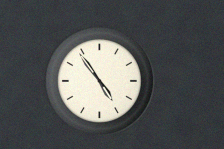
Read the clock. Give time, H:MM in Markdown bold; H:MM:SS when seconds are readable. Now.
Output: **4:54**
